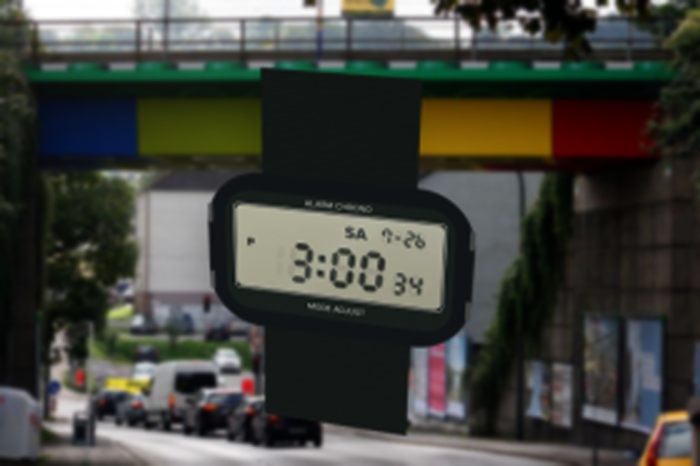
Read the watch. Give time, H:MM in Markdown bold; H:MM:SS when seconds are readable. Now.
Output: **3:00:34**
